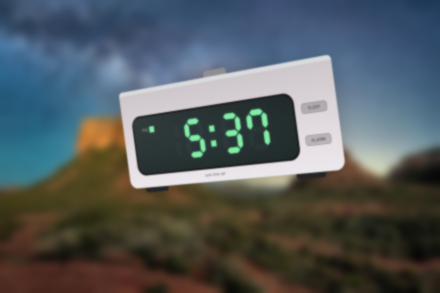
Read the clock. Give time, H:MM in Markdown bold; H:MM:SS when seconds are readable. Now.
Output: **5:37**
